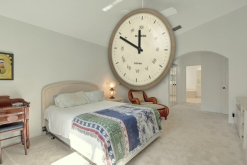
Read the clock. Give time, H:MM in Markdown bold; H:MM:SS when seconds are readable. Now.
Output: **11:49**
